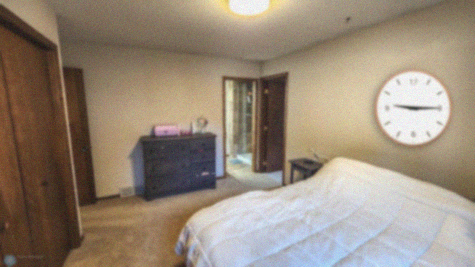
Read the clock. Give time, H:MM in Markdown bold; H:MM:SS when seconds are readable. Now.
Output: **9:15**
